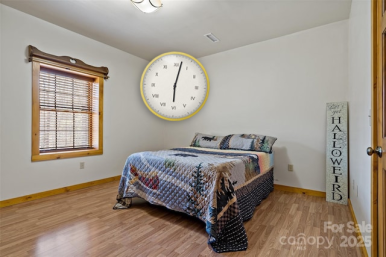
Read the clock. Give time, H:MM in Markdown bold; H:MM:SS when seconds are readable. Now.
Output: **6:02**
